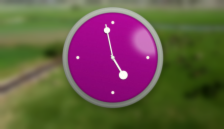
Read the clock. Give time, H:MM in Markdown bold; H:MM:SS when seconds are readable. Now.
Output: **4:58**
